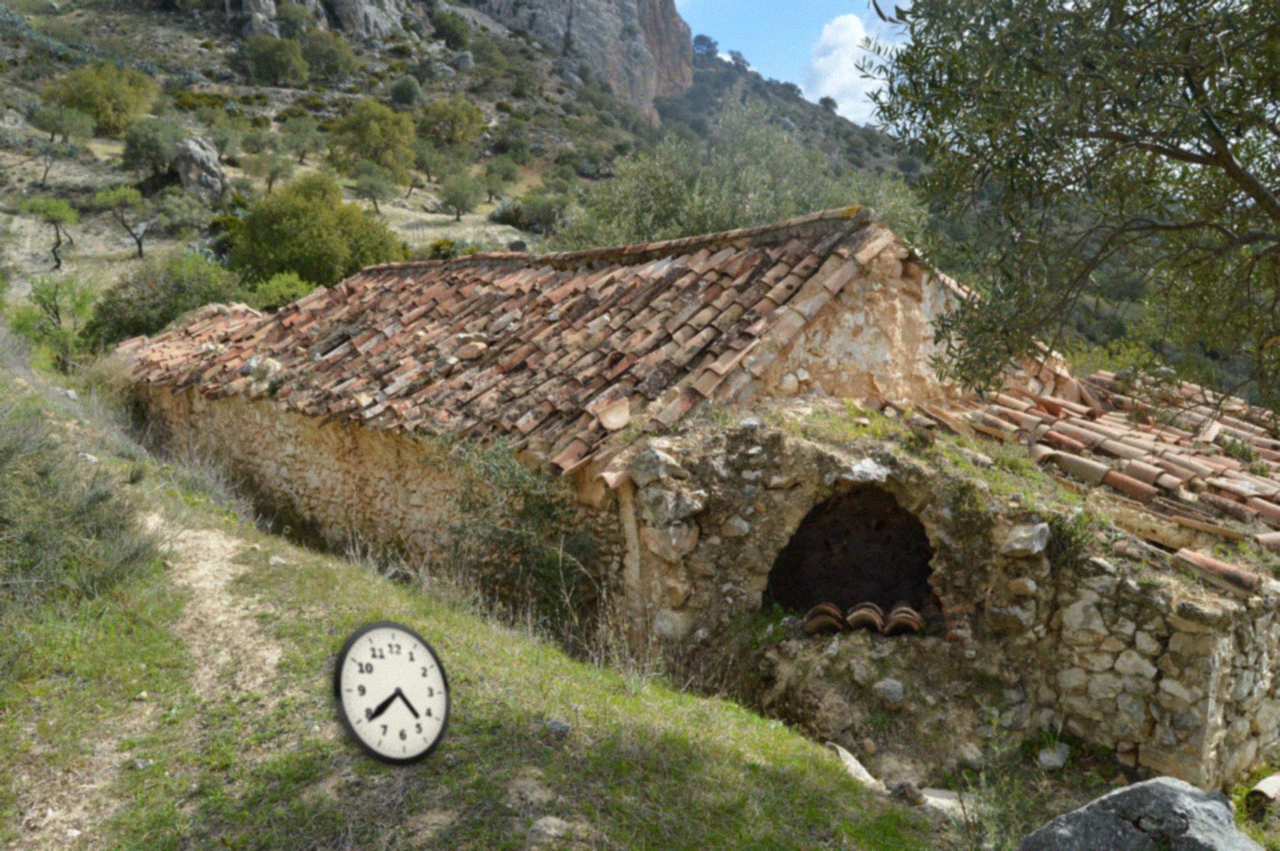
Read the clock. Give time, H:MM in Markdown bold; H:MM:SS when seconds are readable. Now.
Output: **4:39**
